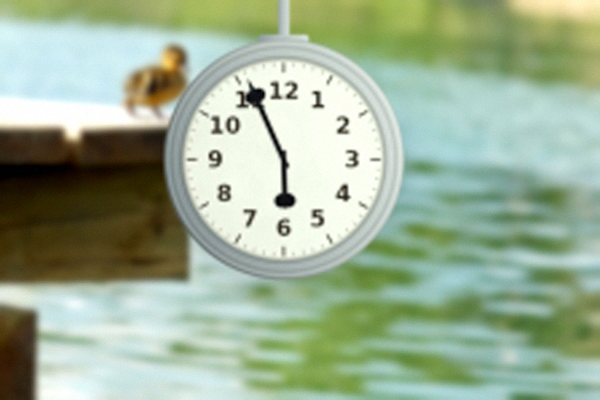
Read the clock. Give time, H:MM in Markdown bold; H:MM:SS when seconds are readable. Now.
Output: **5:56**
